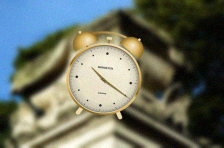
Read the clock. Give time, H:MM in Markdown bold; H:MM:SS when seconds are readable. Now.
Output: **10:20**
